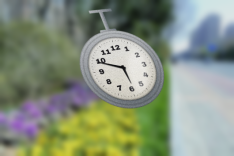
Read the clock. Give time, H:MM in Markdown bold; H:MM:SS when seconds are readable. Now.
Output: **5:49**
